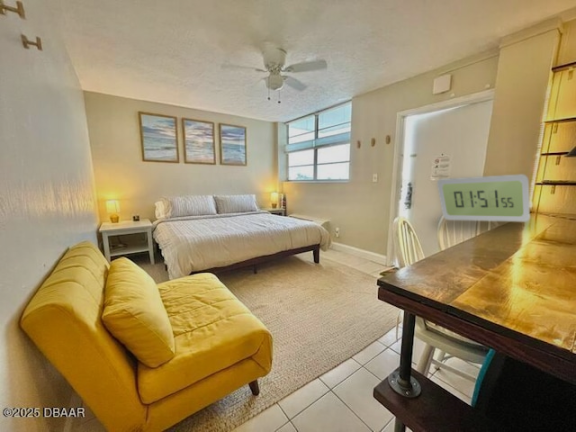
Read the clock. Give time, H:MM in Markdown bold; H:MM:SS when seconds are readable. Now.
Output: **1:51:55**
